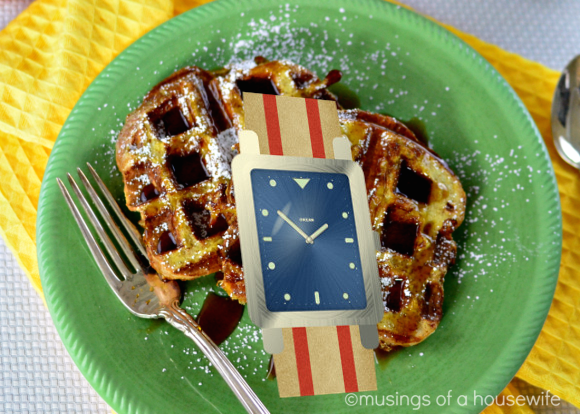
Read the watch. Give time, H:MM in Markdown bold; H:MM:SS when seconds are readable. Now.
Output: **1:52**
